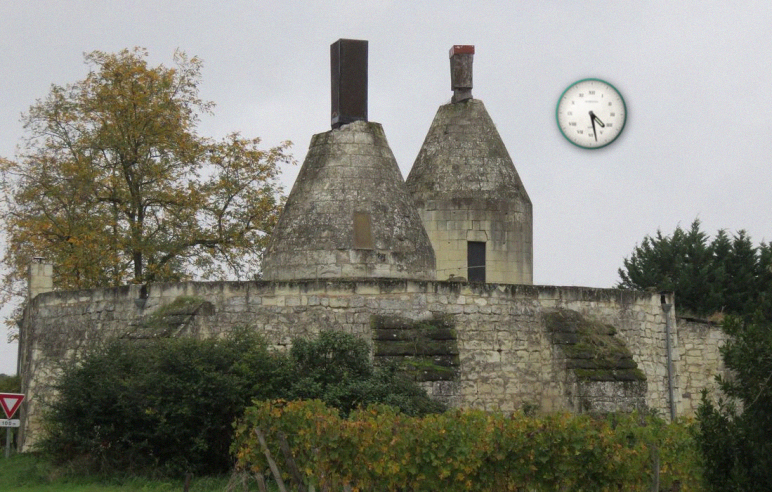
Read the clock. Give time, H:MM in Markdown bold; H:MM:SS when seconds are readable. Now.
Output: **4:28**
